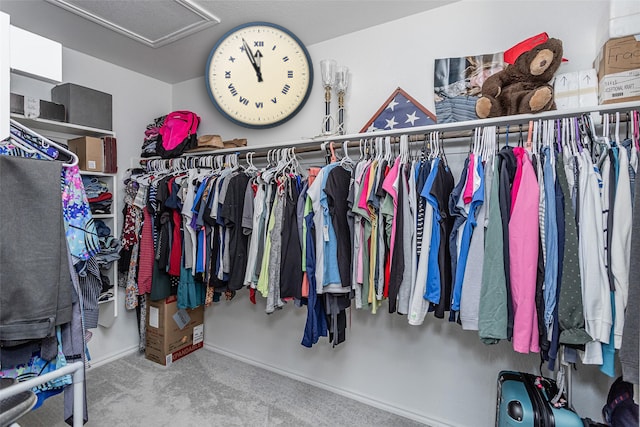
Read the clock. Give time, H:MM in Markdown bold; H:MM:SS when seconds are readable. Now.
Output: **11:56**
